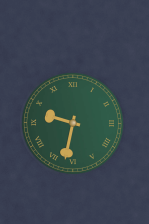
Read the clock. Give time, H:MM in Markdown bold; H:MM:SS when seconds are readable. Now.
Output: **9:32**
